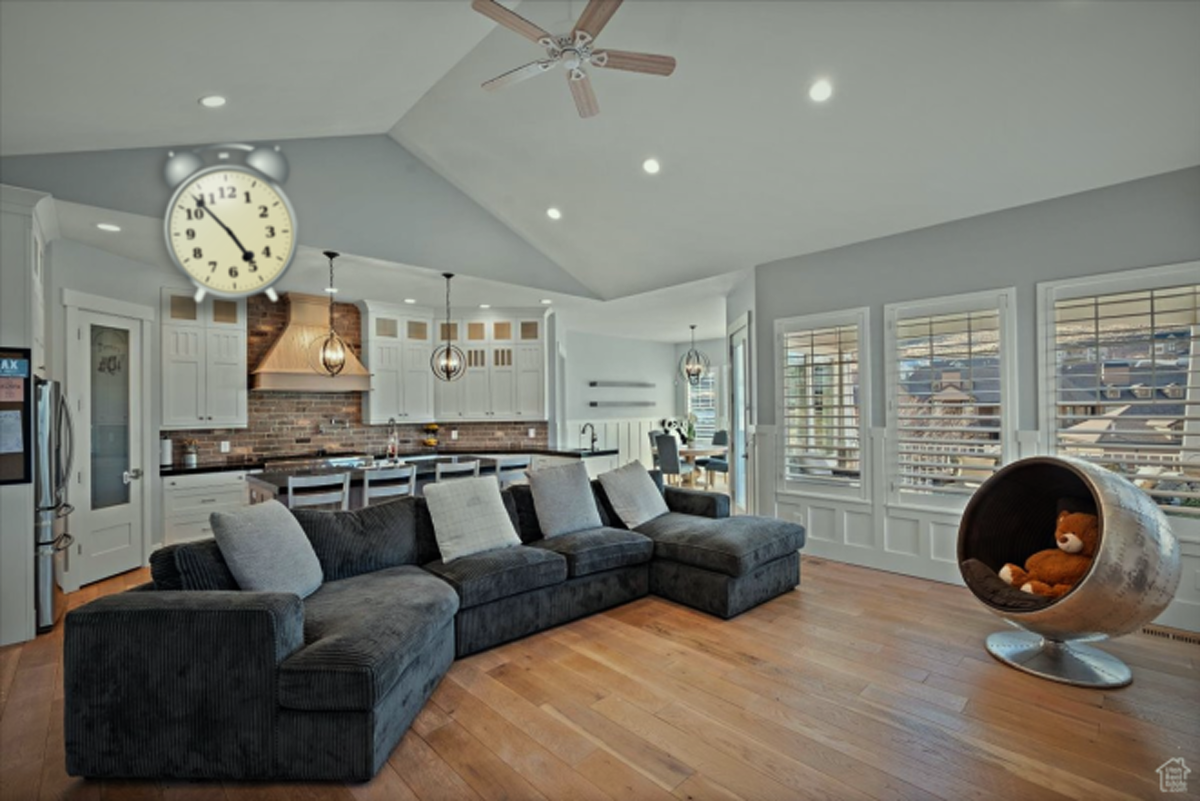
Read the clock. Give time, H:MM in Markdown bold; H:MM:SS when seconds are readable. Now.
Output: **4:53**
